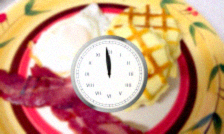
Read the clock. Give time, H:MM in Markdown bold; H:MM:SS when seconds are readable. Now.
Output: **11:59**
